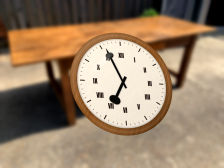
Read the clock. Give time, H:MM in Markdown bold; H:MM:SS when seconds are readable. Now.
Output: **6:56**
